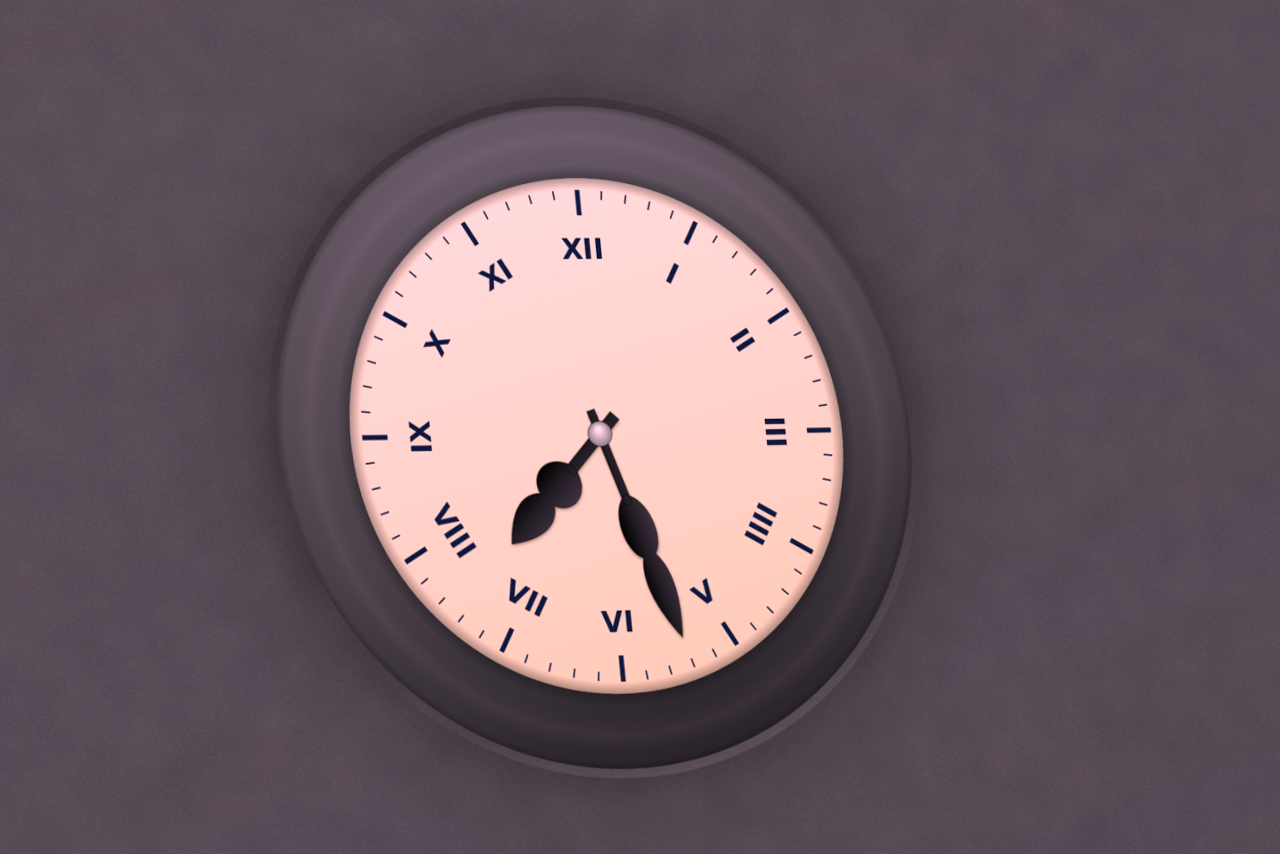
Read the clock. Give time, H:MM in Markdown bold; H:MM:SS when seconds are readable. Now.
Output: **7:27**
